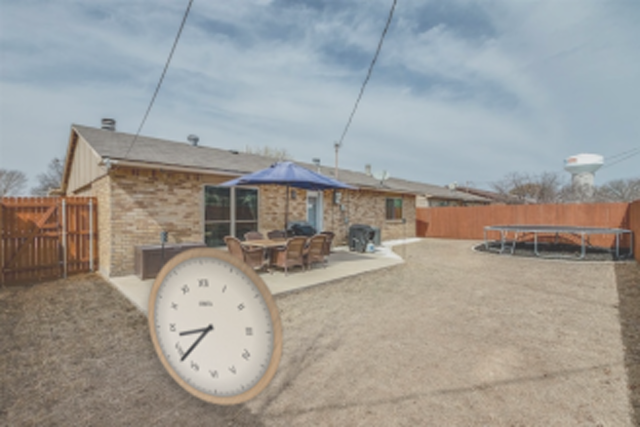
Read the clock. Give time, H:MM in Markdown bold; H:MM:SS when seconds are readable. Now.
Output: **8:38**
